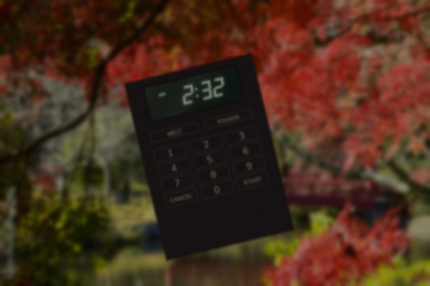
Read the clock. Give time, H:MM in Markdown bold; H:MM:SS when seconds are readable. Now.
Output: **2:32**
